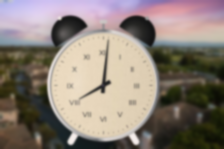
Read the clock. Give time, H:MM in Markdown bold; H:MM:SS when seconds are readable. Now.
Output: **8:01**
